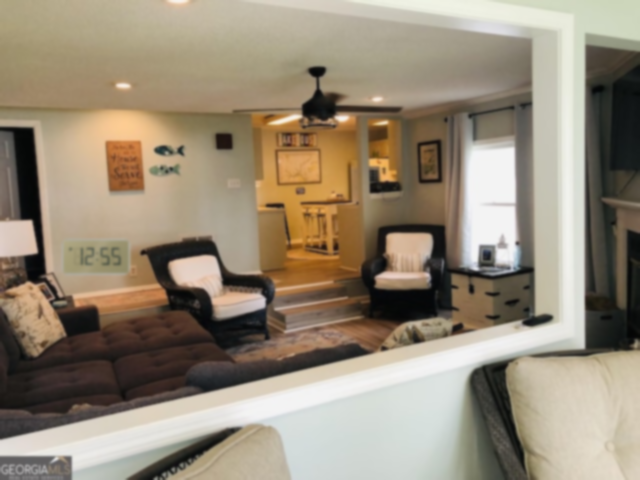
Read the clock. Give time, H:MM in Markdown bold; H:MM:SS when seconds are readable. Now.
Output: **12:55**
